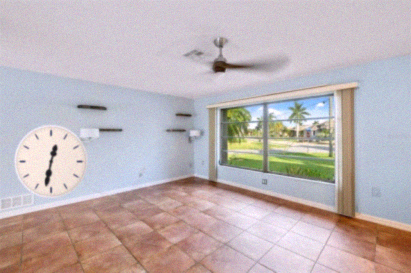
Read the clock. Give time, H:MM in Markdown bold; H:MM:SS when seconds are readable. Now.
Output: **12:32**
